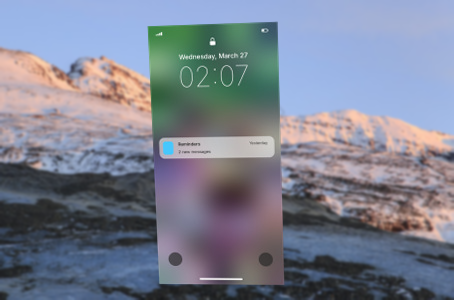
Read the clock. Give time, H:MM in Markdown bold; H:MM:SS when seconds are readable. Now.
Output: **2:07**
